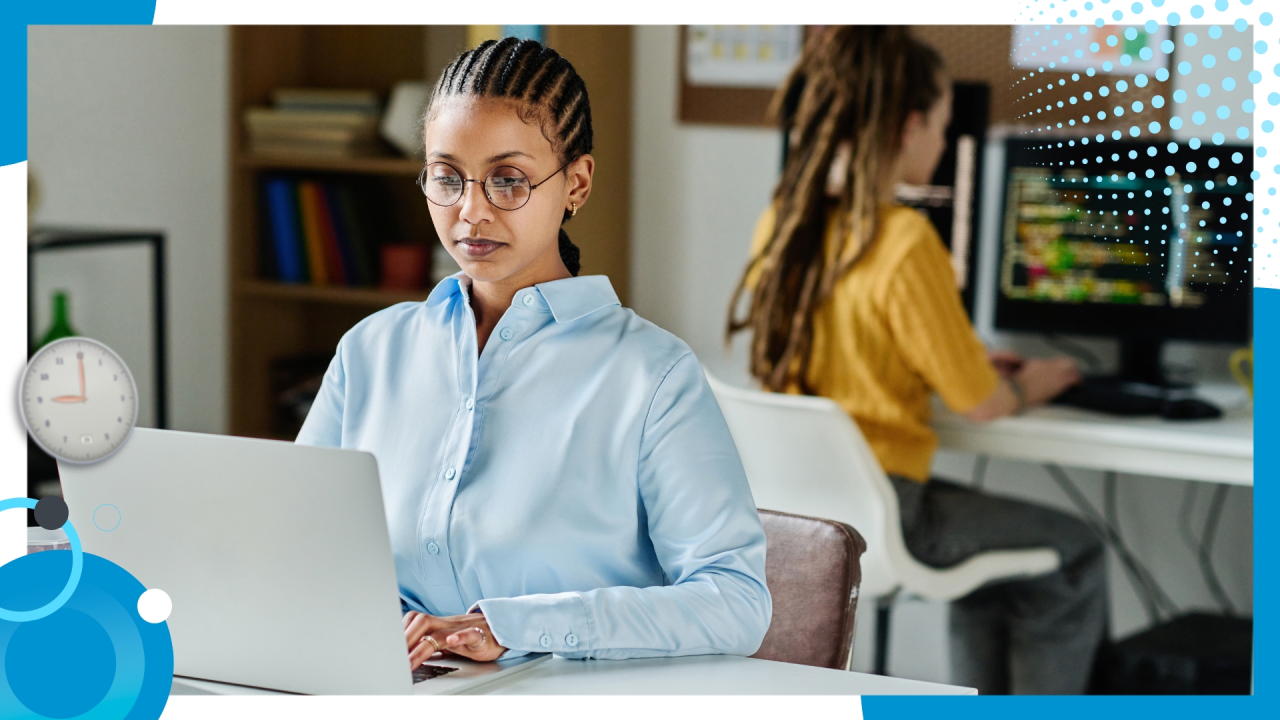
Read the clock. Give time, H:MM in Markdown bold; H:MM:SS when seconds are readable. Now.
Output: **9:00**
